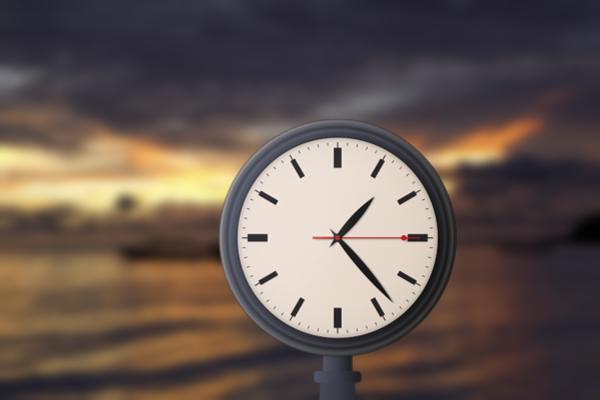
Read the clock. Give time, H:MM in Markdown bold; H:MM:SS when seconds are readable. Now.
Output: **1:23:15**
